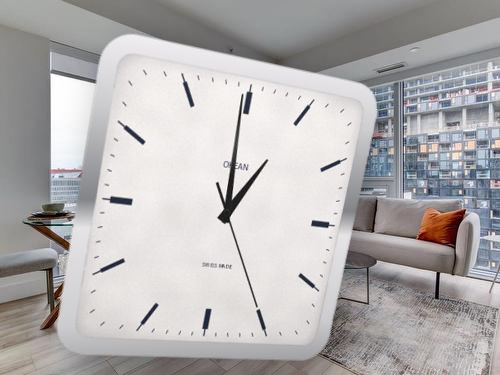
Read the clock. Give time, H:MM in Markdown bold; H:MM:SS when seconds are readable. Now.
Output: **12:59:25**
